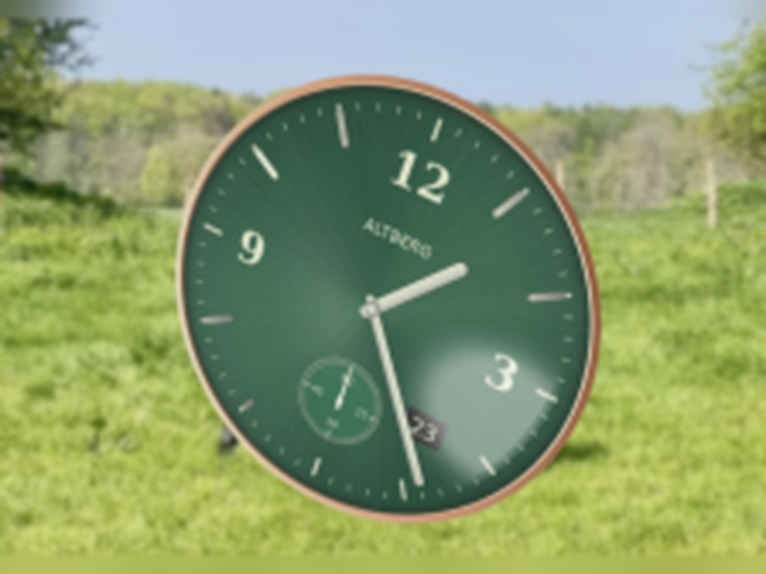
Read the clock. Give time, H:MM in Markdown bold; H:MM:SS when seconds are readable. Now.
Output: **1:24**
